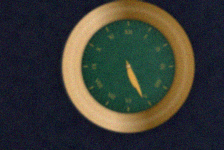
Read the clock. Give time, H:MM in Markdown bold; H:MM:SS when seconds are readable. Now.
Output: **5:26**
